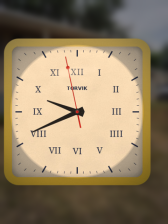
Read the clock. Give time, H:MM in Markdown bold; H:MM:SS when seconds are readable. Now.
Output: **9:40:58**
